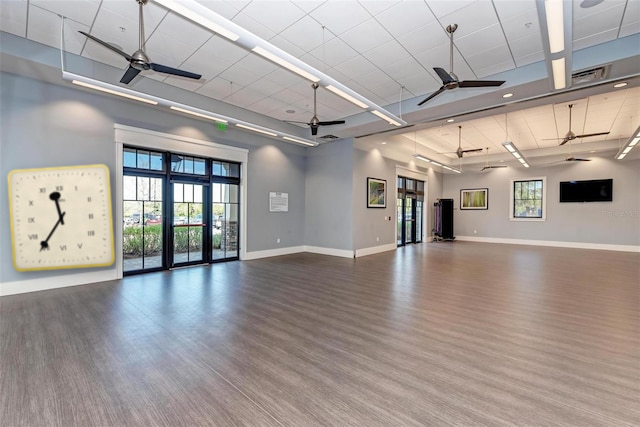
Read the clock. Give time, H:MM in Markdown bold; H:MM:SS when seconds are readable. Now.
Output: **11:36**
